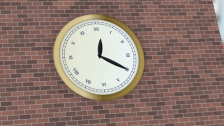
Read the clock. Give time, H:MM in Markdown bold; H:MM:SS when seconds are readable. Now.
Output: **12:20**
